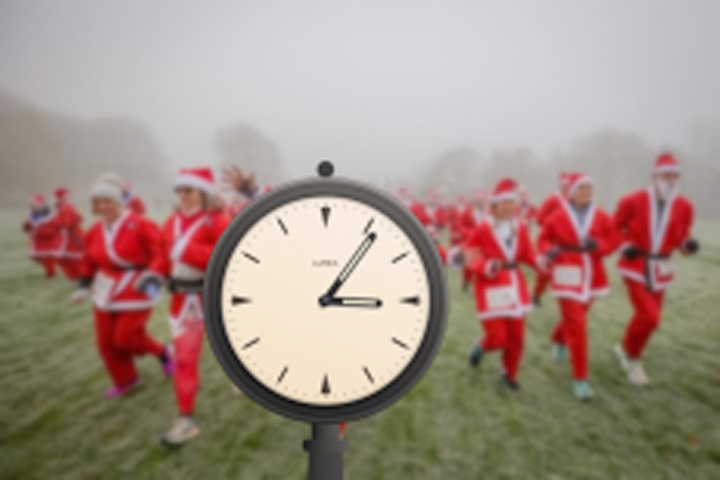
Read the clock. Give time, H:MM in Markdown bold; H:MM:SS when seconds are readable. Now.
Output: **3:06**
